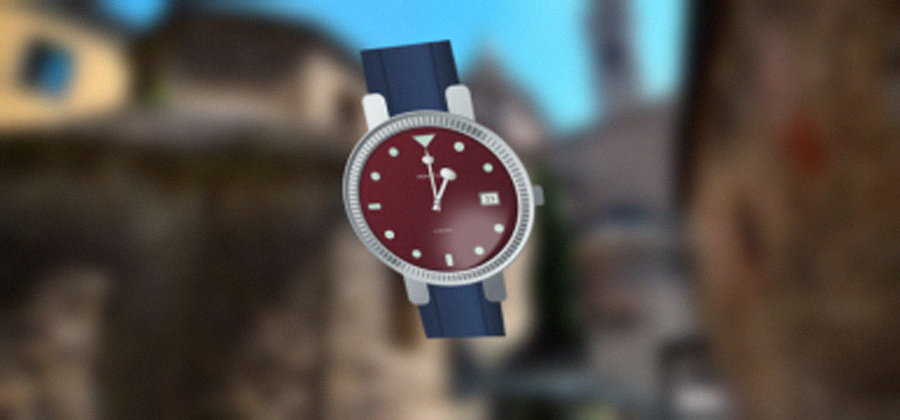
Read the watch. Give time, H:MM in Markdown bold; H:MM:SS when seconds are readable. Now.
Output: **1:00**
